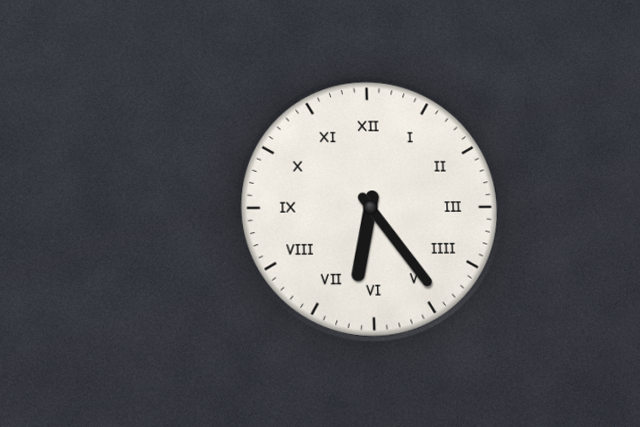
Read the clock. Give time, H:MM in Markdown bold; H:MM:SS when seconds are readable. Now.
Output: **6:24**
